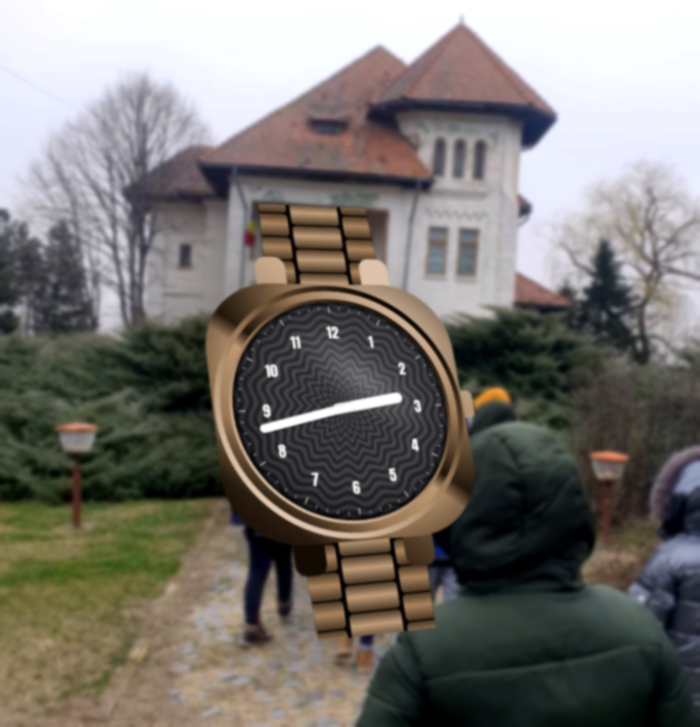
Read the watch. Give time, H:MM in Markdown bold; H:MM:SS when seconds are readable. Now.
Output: **2:43**
